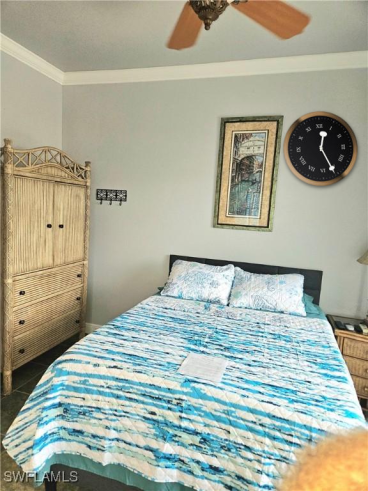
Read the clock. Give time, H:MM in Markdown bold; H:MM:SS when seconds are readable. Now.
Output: **12:26**
